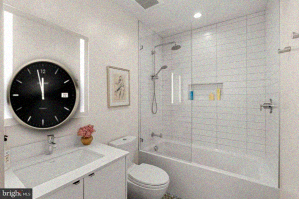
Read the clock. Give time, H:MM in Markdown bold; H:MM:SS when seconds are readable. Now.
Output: **11:58**
